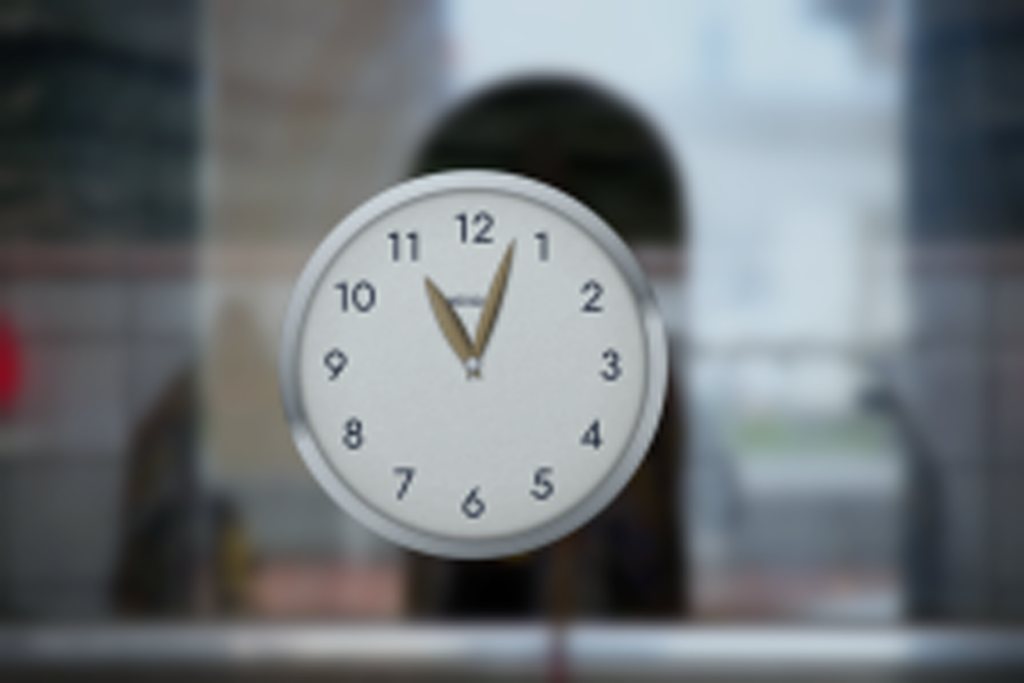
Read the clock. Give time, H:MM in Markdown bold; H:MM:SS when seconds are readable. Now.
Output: **11:03**
